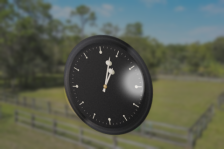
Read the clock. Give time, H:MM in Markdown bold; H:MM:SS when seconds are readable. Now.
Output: **1:03**
